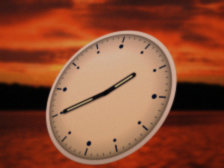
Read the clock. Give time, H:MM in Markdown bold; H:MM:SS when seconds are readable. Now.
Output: **1:40**
